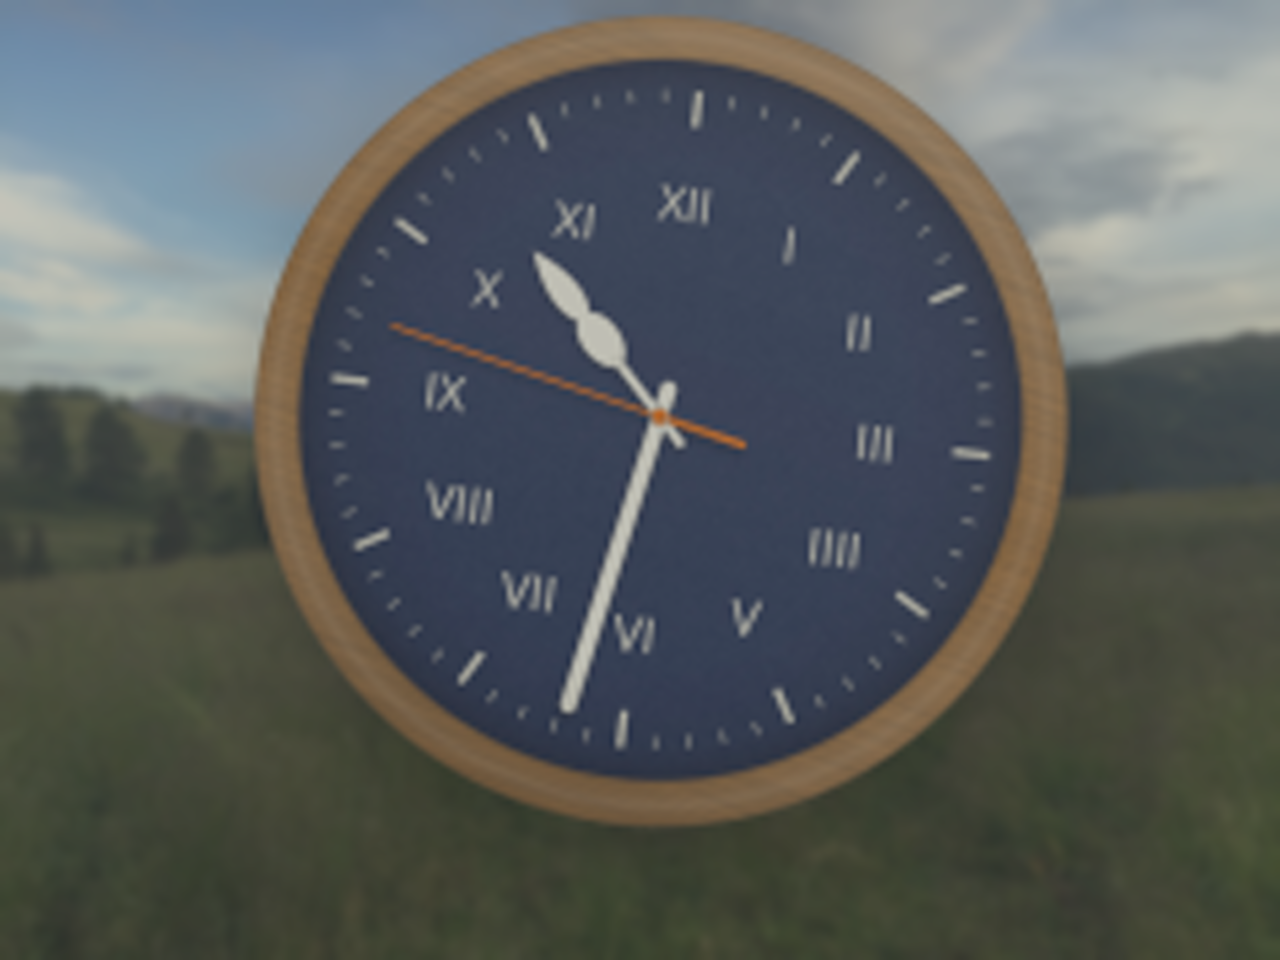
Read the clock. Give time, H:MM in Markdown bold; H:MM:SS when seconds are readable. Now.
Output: **10:31:47**
